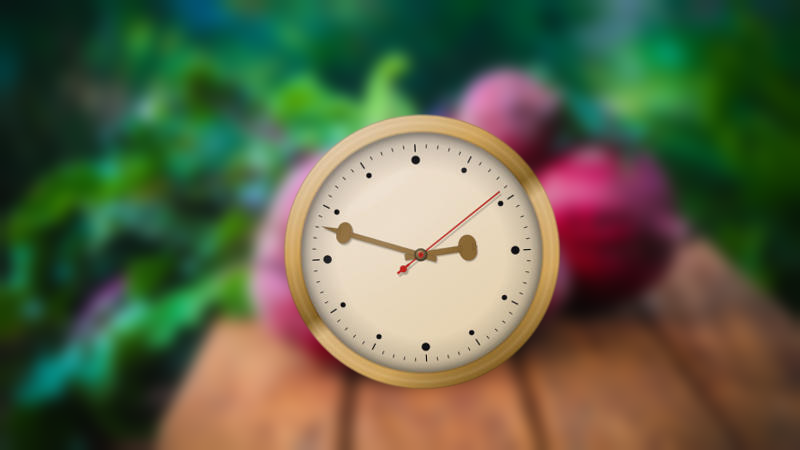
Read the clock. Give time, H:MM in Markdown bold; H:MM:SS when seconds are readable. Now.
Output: **2:48:09**
